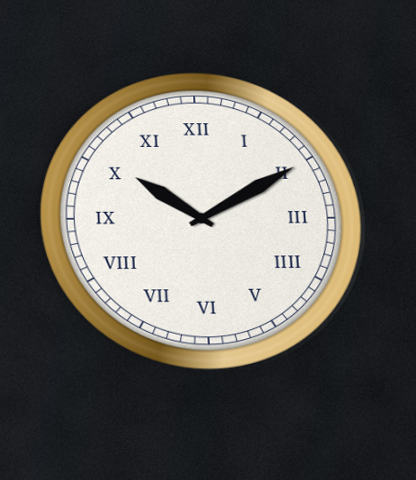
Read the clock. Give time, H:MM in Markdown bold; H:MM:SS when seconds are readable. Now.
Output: **10:10**
